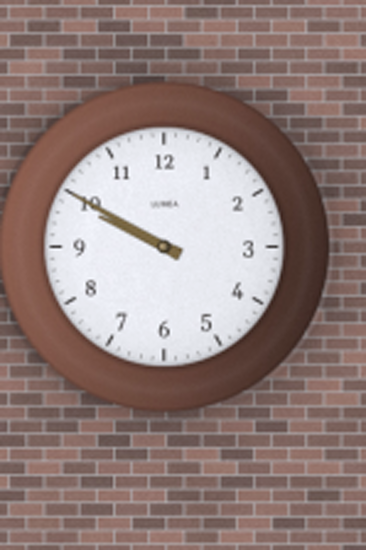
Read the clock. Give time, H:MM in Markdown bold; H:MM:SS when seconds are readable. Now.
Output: **9:50**
